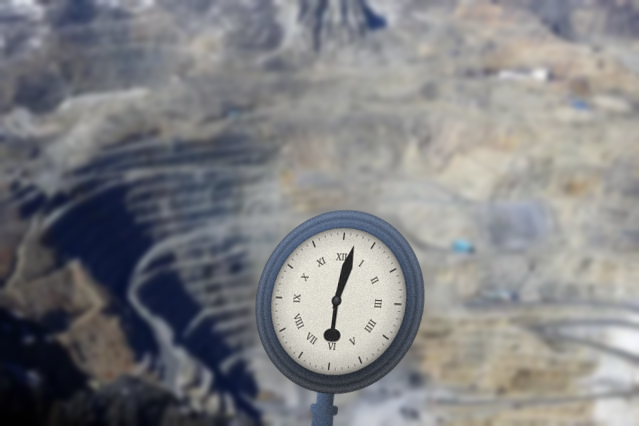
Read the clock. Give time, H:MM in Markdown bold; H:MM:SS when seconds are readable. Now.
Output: **6:02**
